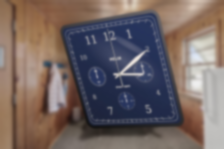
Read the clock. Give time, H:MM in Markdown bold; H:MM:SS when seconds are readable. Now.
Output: **3:10**
